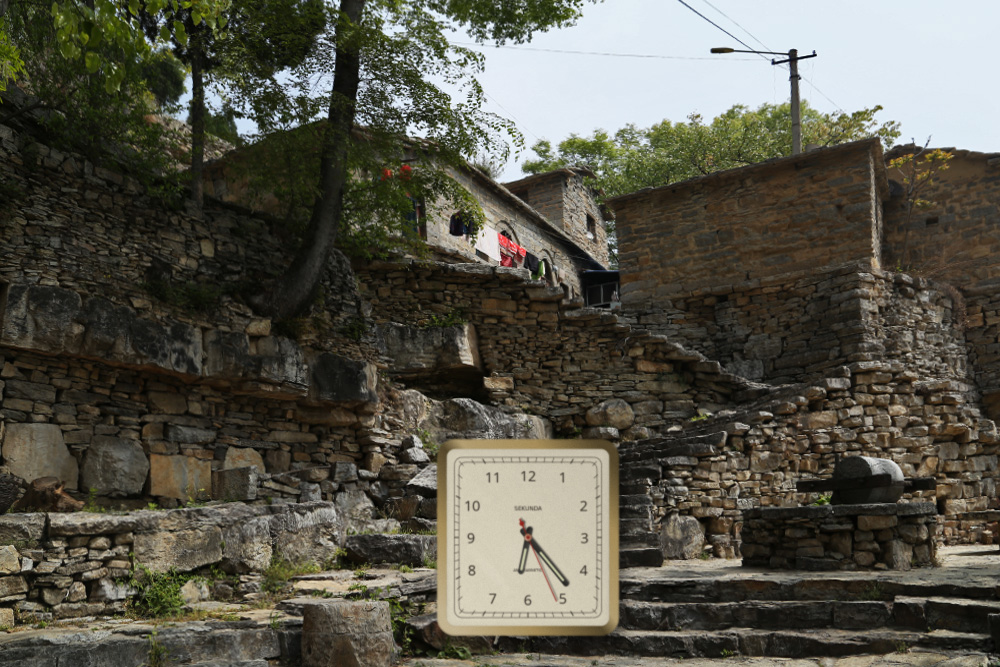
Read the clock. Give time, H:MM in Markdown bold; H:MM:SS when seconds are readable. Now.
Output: **6:23:26**
